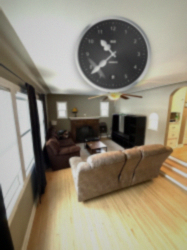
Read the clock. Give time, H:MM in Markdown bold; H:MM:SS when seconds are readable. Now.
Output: **10:38**
